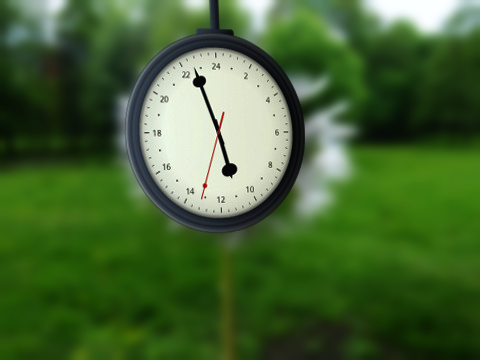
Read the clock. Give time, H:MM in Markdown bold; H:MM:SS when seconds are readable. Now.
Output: **10:56:33**
